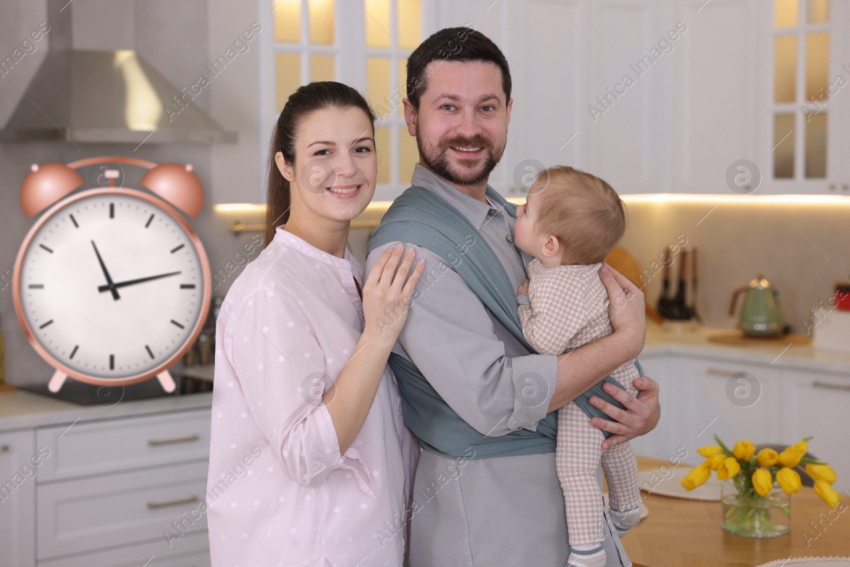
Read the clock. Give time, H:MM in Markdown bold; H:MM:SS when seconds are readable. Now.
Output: **11:13**
